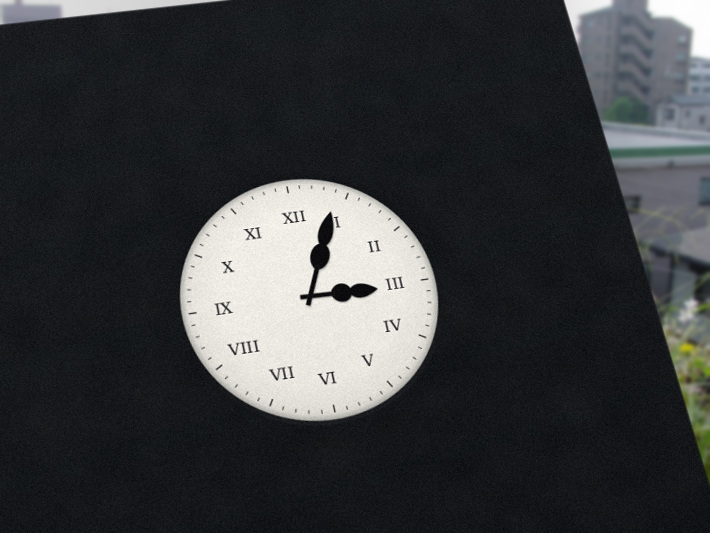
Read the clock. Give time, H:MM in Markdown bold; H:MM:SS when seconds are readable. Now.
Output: **3:04**
